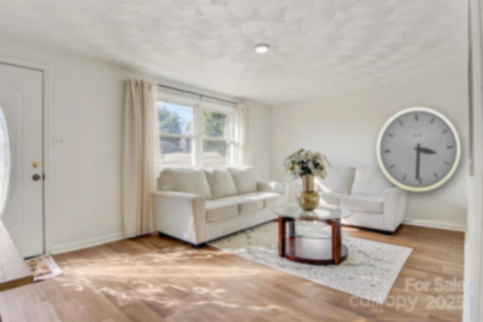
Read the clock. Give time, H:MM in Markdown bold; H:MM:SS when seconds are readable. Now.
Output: **3:31**
